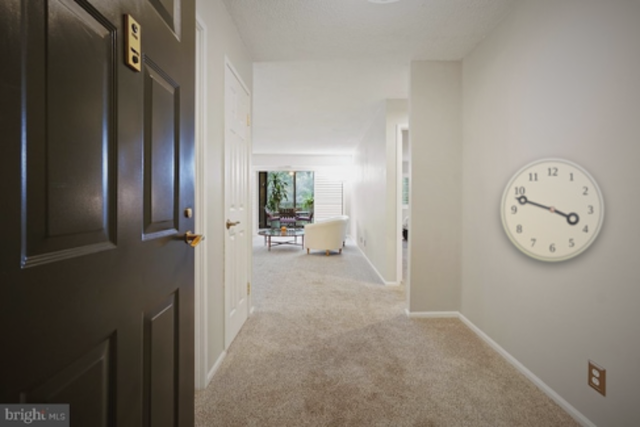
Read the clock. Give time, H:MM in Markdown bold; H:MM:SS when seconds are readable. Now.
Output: **3:48**
